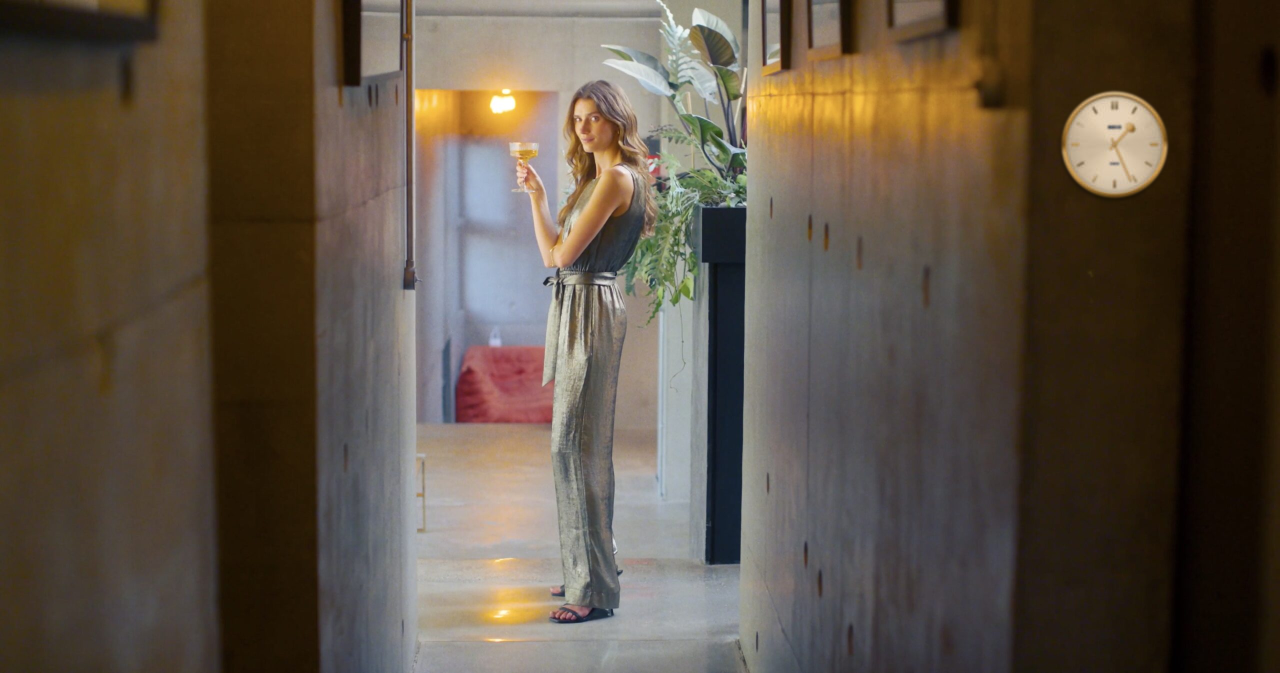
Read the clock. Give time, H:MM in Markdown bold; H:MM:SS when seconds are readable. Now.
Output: **1:26**
